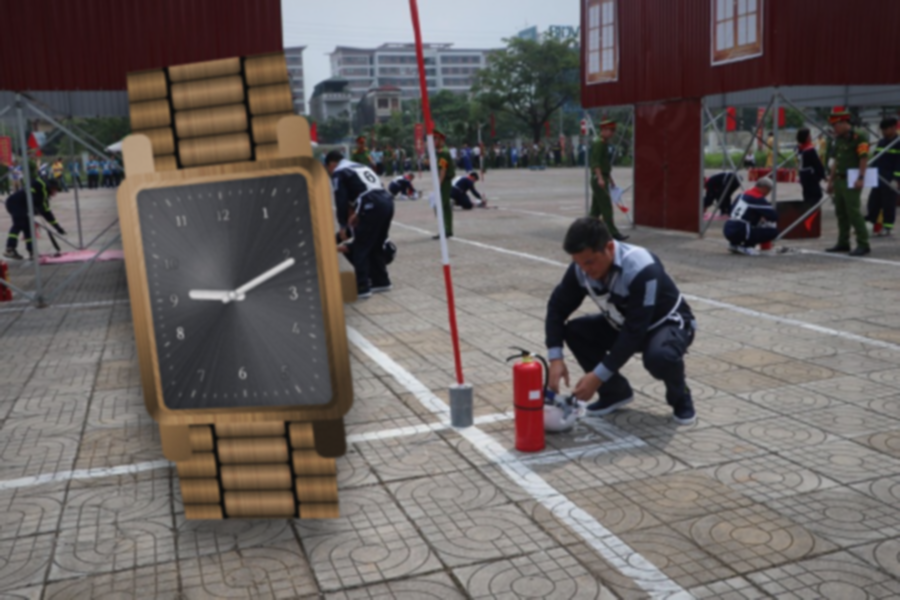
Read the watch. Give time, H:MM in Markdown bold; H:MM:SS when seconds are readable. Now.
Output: **9:11**
